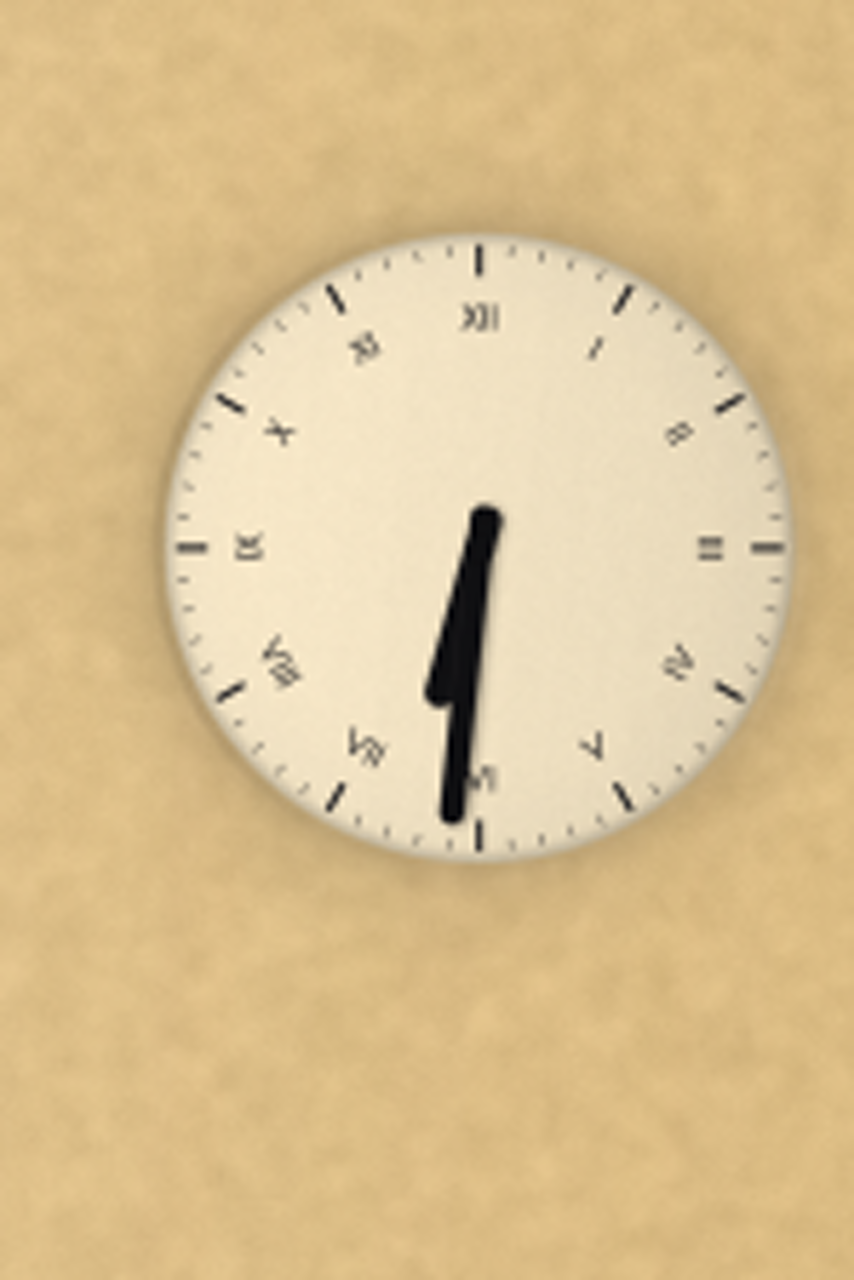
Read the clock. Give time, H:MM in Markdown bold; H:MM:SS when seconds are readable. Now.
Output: **6:31**
